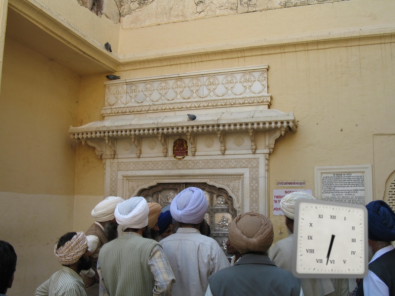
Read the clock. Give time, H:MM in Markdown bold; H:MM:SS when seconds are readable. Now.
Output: **6:32**
